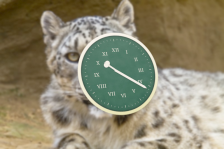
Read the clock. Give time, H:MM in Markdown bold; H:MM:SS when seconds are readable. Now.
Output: **10:21**
